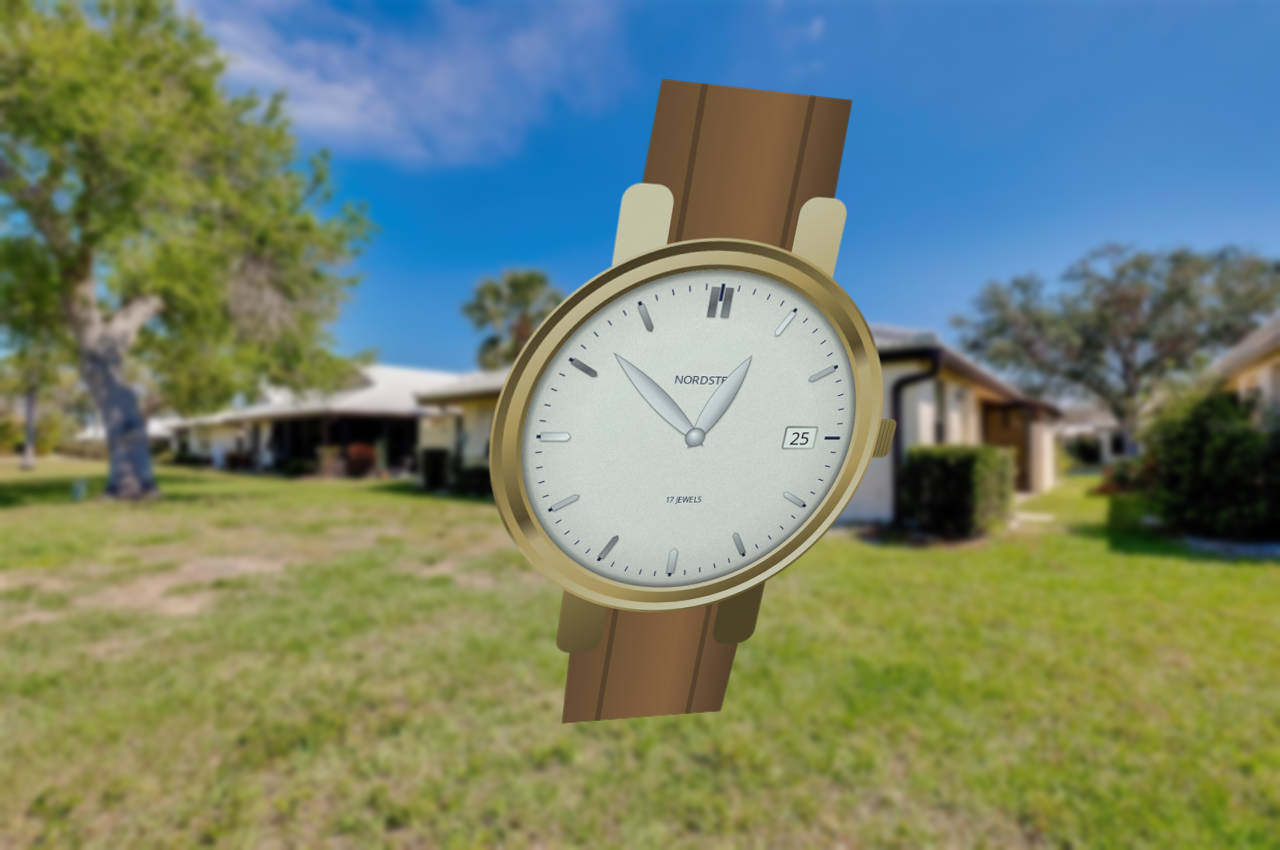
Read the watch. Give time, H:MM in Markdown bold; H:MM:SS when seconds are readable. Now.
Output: **12:52**
